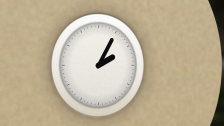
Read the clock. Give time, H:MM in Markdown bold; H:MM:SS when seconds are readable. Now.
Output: **2:05**
